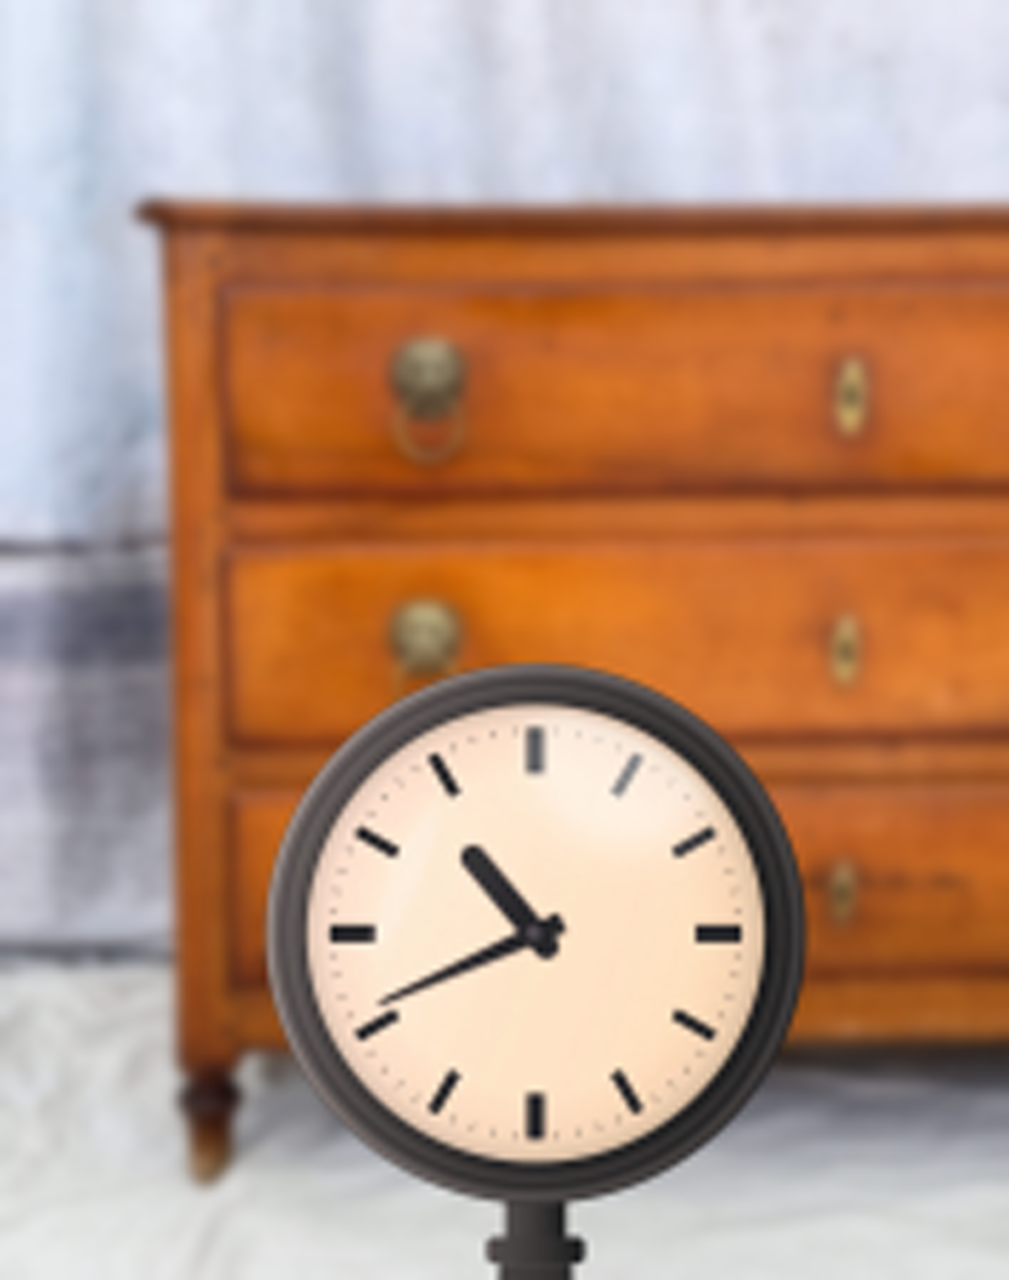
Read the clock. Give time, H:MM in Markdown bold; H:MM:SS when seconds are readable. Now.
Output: **10:41**
